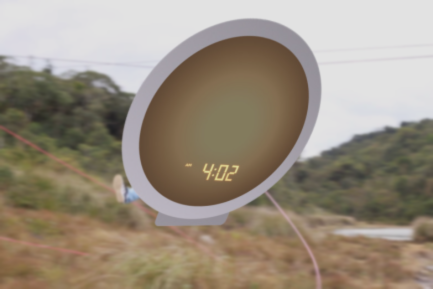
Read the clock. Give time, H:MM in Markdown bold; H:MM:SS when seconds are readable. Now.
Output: **4:02**
